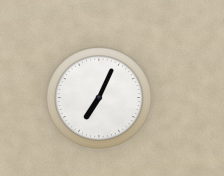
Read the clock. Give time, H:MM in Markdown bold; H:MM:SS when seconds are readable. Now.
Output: **7:04**
